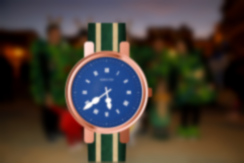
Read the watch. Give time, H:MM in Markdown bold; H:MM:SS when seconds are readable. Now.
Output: **5:39**
